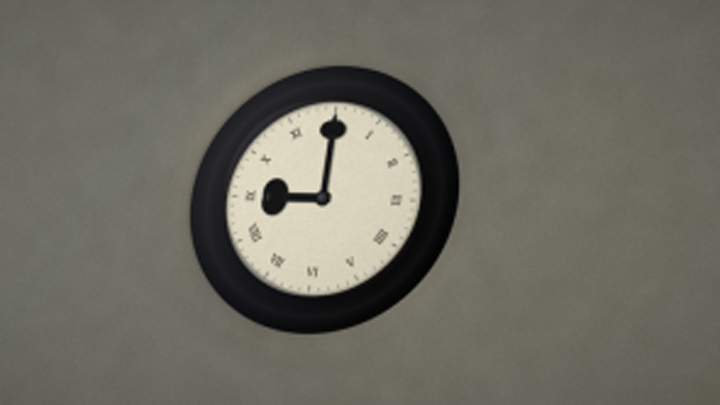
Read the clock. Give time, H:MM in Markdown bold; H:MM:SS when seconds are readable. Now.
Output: **9:00**
